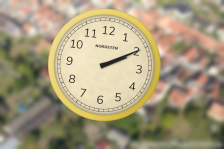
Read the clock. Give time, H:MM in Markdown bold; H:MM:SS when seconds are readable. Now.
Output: **2:10**
